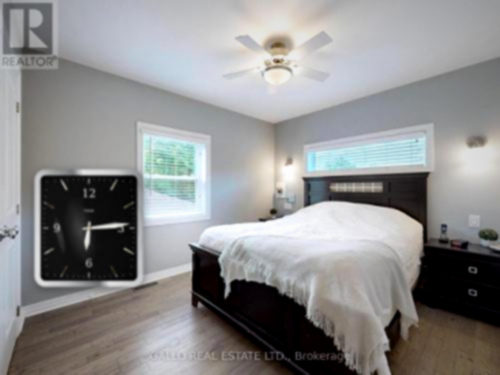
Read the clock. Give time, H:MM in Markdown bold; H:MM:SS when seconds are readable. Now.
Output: **6:14**
